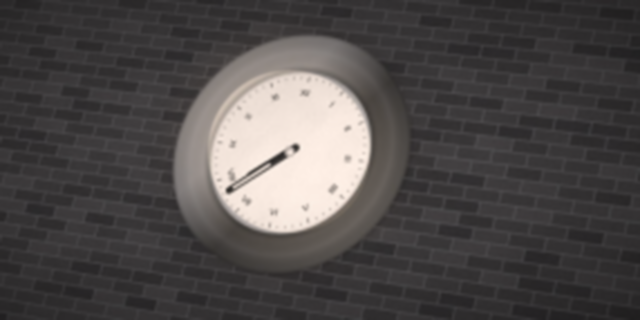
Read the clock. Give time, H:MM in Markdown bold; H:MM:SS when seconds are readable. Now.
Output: **7:38**
